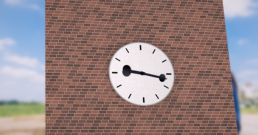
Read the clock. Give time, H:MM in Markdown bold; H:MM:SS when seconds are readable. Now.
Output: **9:17**
